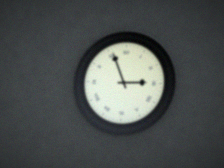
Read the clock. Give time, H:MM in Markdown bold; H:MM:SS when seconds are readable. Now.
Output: **2:56**
